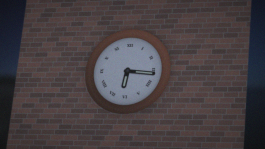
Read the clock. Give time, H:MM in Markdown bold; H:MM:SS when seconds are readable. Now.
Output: **6:16**
